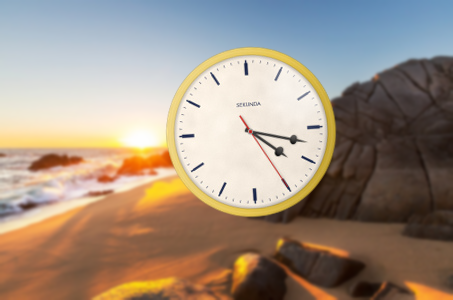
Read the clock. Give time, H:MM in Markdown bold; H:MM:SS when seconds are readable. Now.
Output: **4:17:25**
